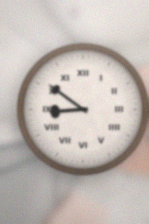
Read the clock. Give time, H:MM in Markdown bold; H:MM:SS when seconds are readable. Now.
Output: **8:51**
